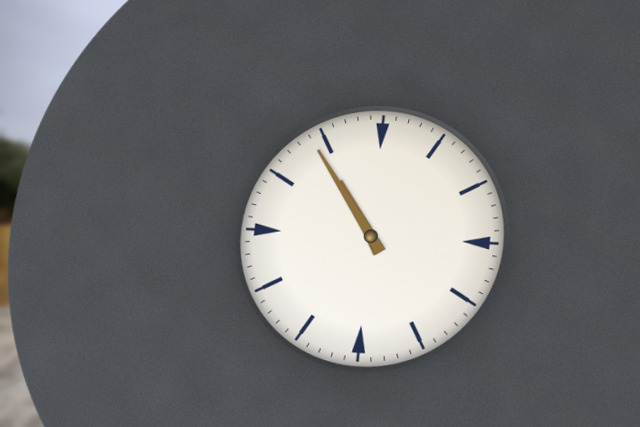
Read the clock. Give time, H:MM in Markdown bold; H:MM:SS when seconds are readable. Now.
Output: **10:54**
